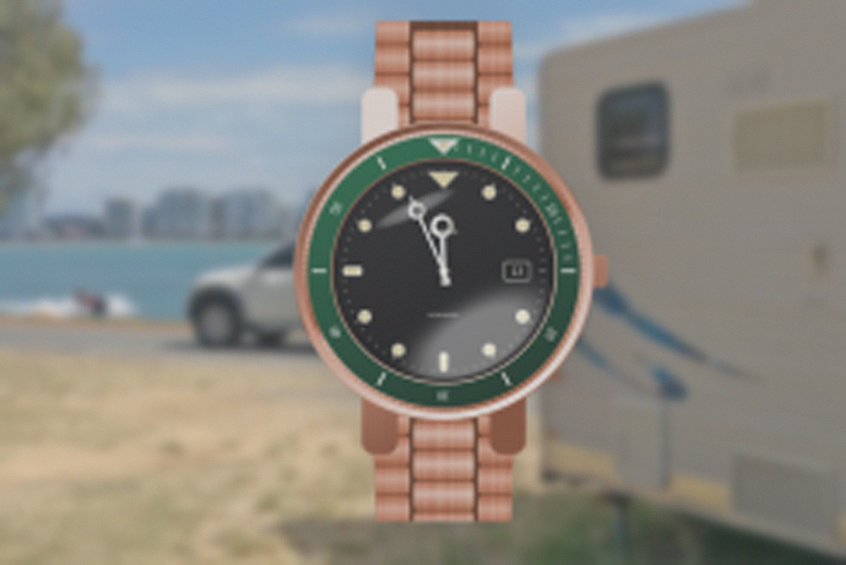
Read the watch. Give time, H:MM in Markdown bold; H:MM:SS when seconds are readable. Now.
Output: **11:56**
